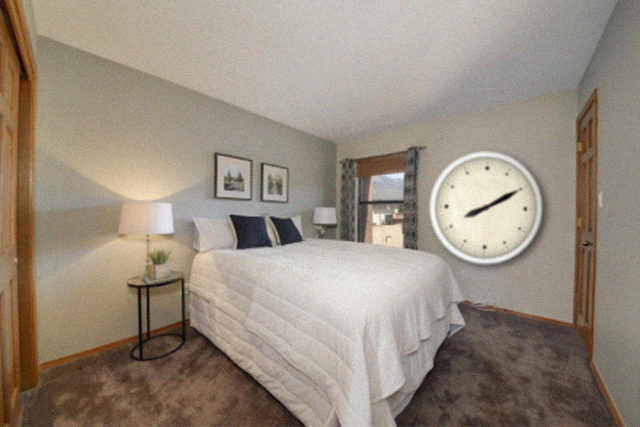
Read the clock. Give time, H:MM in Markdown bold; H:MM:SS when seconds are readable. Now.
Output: **8:10**
